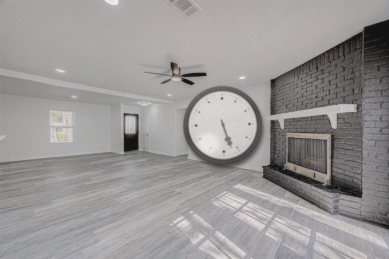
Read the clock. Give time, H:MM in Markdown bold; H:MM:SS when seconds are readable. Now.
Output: **5:27**
